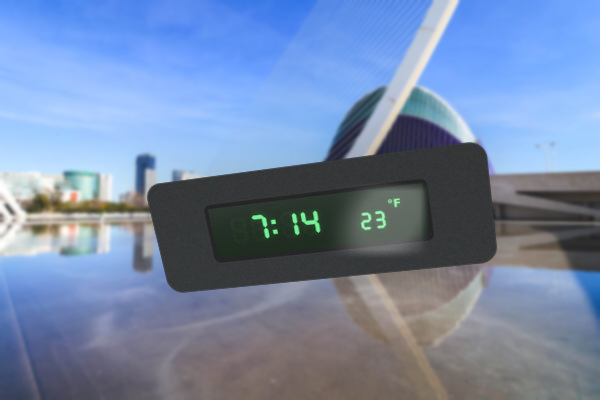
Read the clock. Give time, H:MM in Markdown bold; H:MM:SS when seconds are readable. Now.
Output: **7:14**
